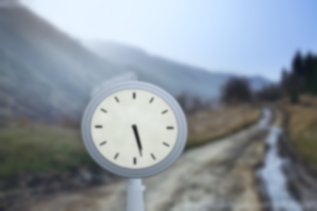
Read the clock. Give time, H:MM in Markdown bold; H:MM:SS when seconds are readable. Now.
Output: **5:28**
